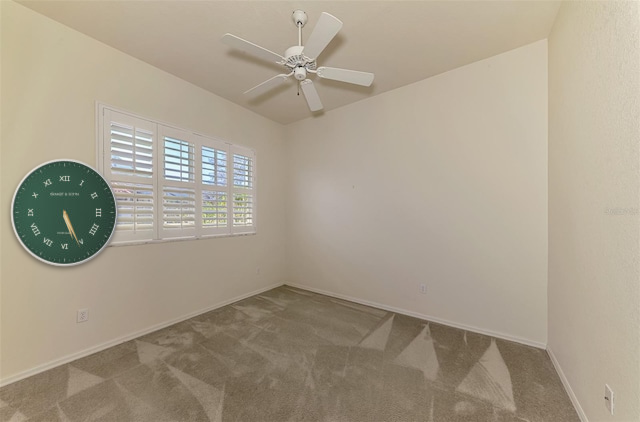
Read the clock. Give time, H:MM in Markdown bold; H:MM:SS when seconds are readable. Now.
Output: **5:26**
